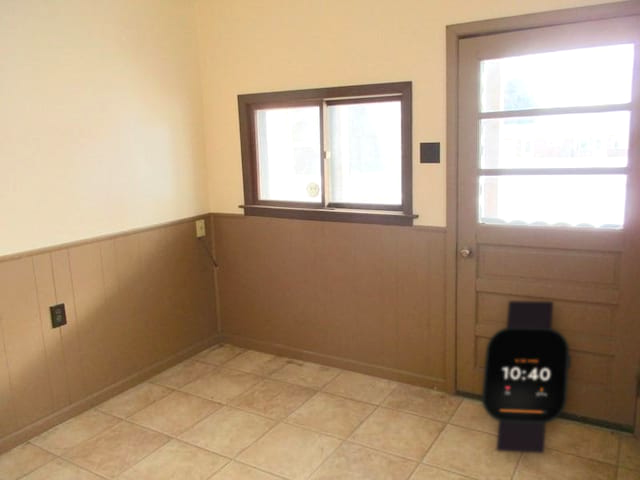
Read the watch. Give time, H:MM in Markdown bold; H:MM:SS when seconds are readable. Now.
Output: **10:40**
